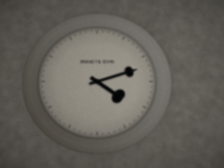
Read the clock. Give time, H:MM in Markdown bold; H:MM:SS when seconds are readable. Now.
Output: **4:12**
